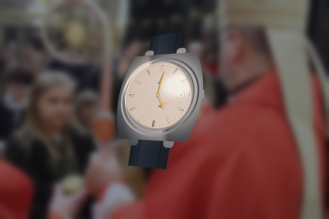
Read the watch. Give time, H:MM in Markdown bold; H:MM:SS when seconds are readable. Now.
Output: **5:01**
